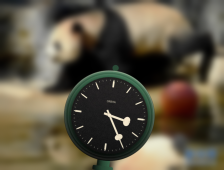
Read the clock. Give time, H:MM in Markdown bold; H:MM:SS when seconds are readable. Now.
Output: **3:25**
